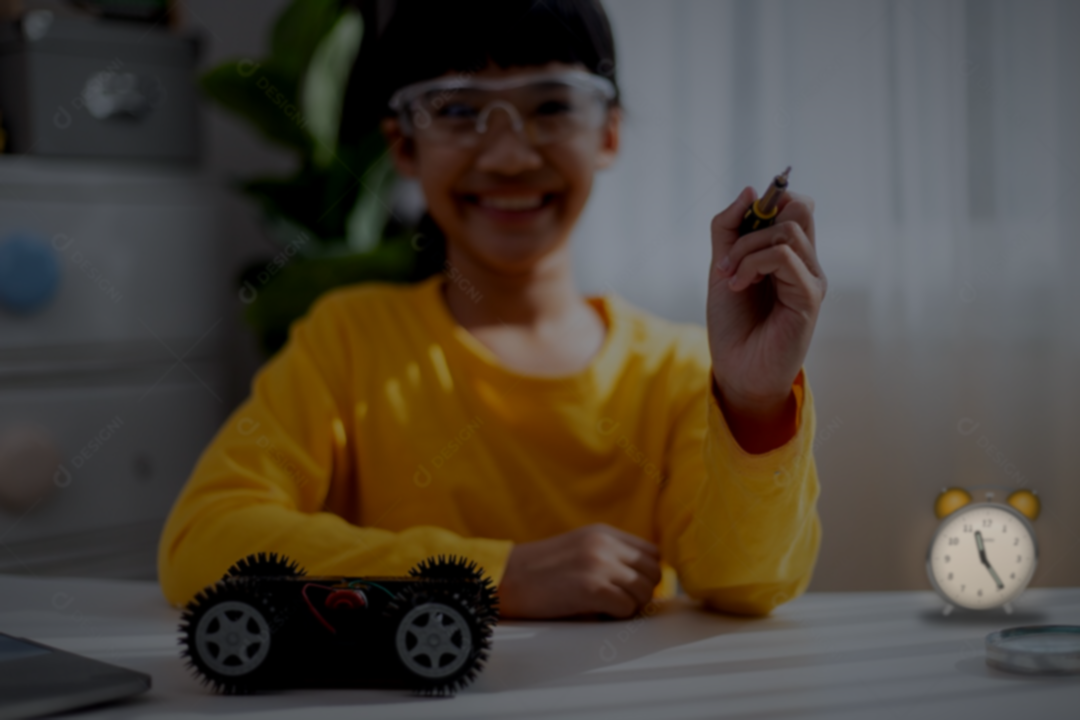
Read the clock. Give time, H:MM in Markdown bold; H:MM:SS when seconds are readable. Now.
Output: **11:24**
